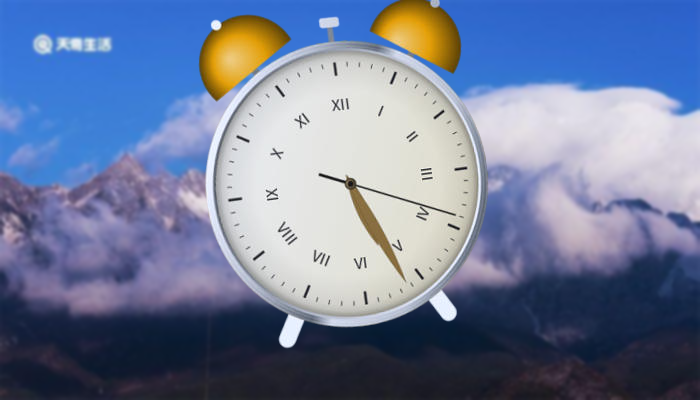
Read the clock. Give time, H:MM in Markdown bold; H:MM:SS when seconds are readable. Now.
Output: **5:26:19**
